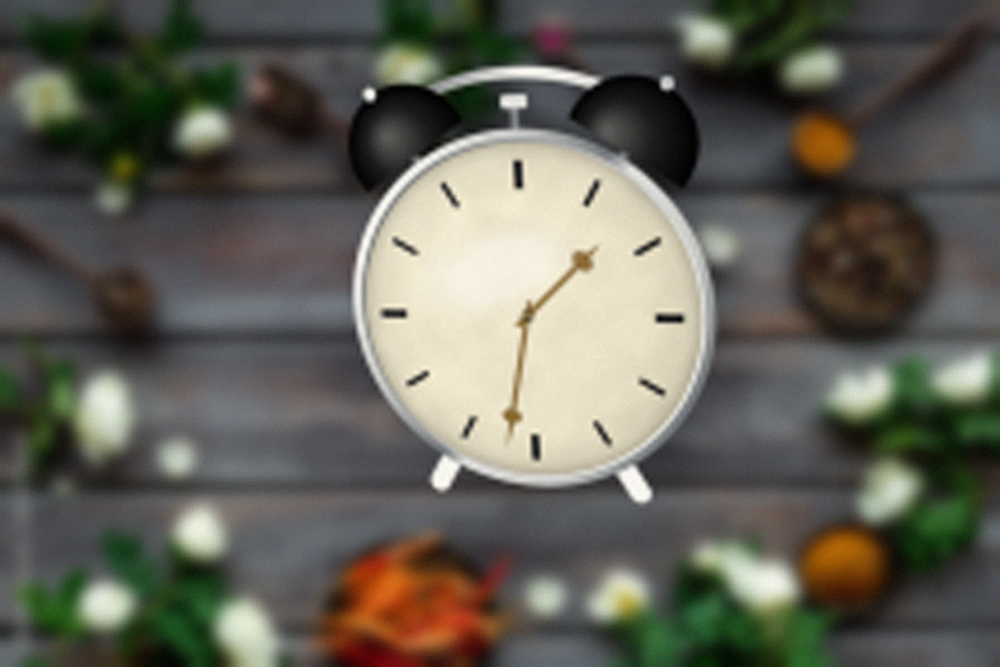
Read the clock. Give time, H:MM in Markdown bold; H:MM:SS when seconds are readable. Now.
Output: **1:32**
